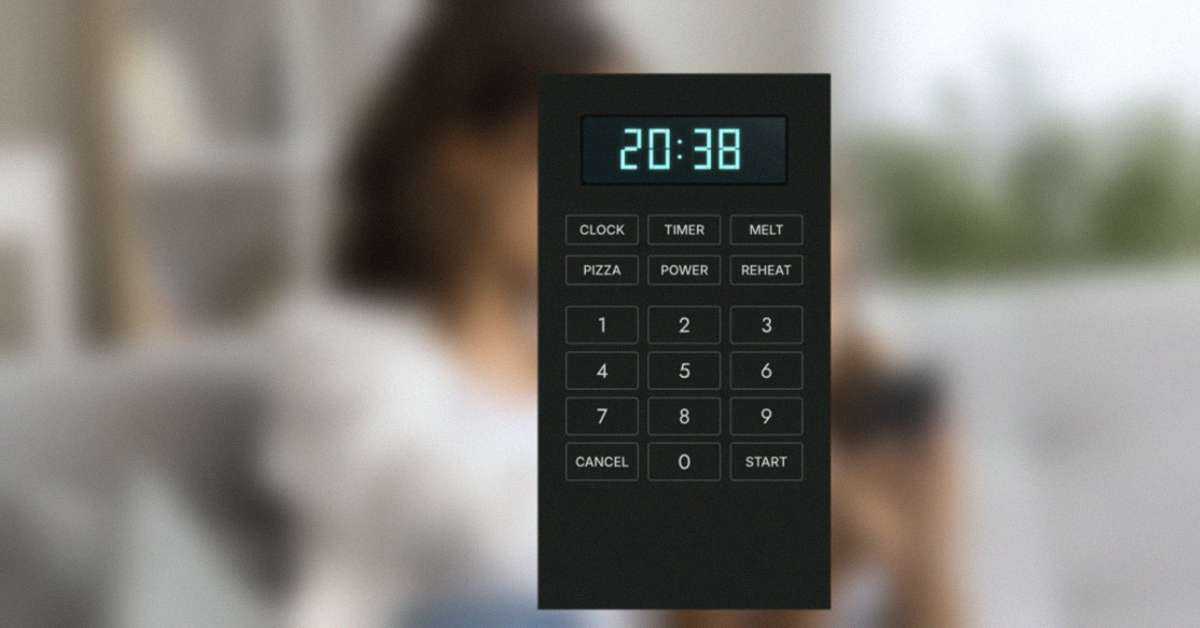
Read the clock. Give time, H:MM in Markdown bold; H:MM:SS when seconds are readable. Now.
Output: **20:38**
